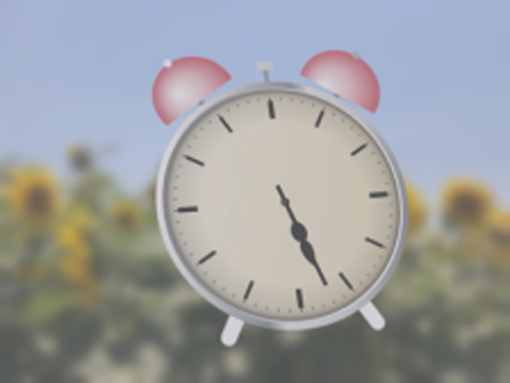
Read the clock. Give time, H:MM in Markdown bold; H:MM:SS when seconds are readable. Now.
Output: **5:27**
